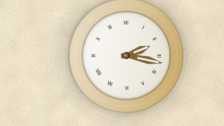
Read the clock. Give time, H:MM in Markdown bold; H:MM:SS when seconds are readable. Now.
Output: **2:17**
